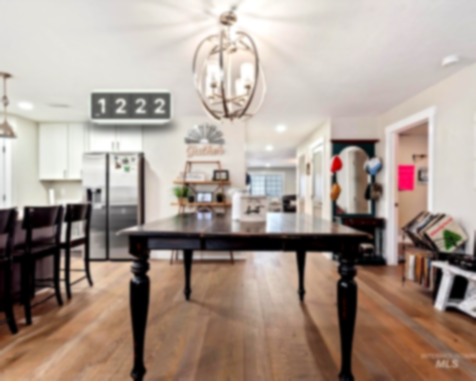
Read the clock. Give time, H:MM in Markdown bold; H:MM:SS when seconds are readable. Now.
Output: **12:22**
